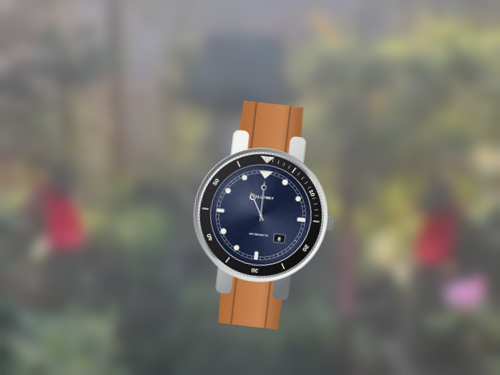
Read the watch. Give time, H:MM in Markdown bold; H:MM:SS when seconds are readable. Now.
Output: **11:00**
